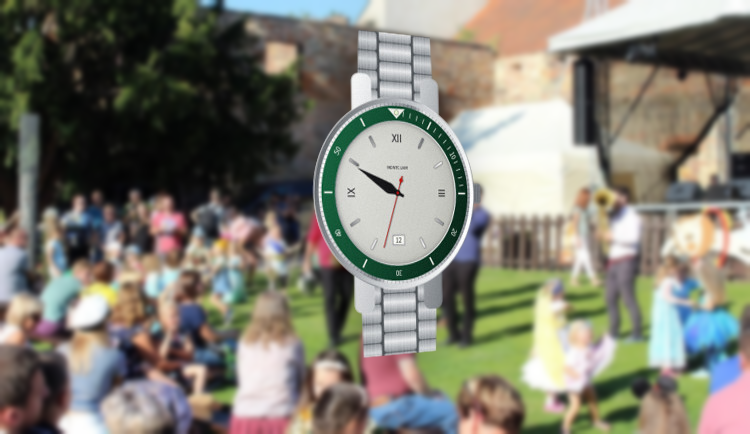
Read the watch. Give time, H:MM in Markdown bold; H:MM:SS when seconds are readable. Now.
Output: **9:49:33**
